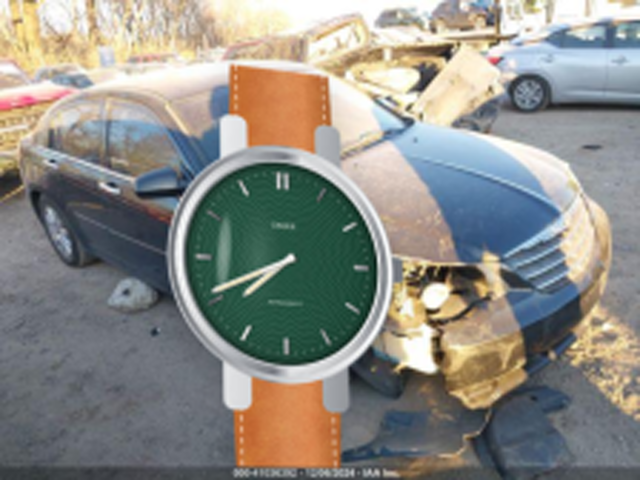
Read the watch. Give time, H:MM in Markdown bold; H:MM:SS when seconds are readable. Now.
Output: **7:41**
